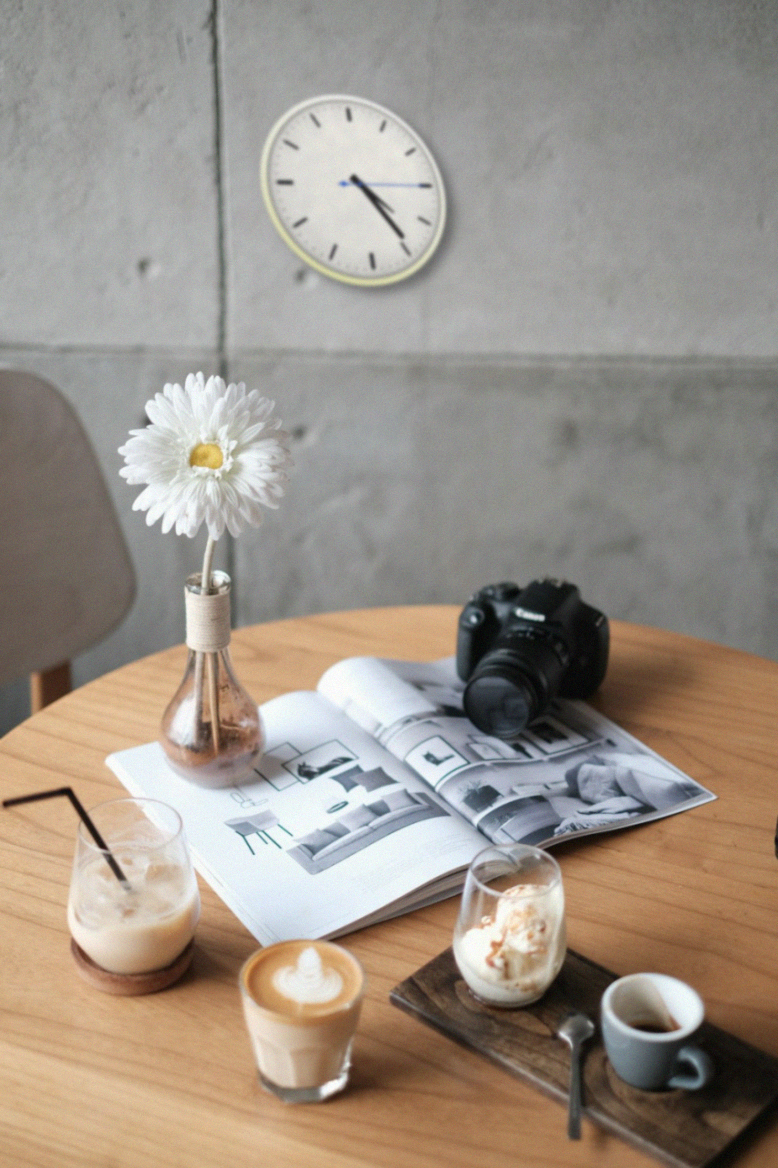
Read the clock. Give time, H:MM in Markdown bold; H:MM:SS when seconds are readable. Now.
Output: **4:24:15**
